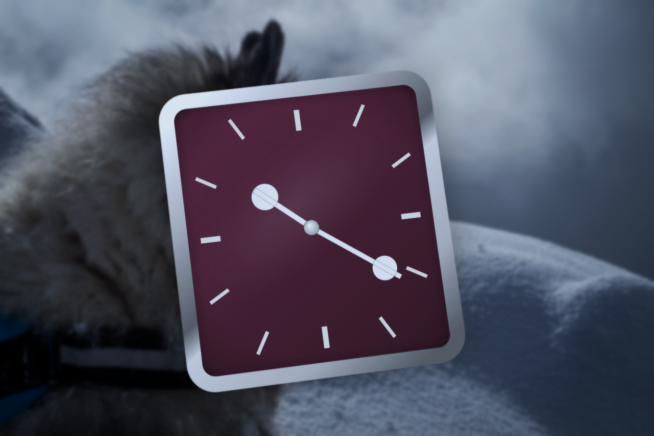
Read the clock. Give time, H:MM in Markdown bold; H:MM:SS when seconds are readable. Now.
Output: **10:21**
